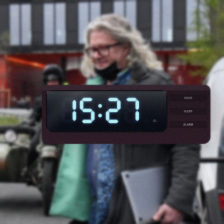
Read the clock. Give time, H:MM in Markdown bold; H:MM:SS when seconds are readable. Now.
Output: **15:27**
